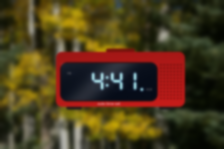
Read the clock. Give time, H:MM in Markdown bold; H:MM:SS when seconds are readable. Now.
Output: **4:41**
